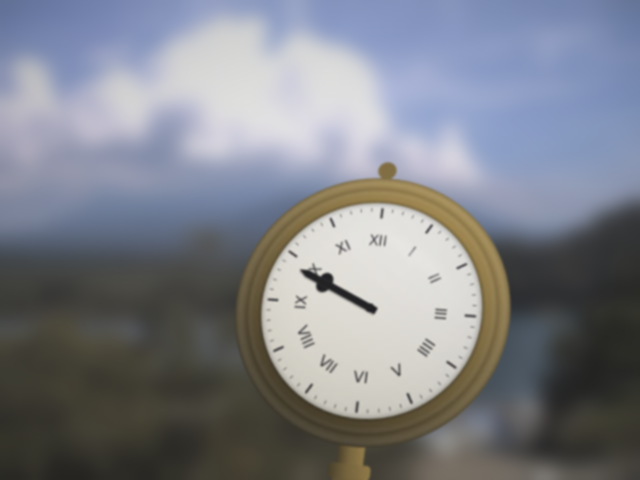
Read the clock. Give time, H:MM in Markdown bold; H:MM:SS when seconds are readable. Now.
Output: **9:49**
